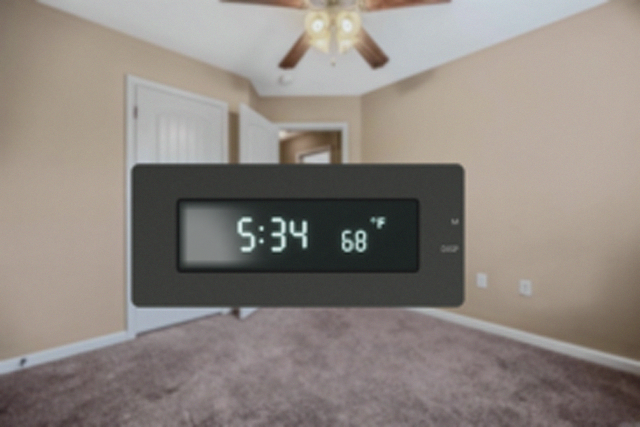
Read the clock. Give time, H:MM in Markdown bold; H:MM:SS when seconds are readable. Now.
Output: **5:34**
